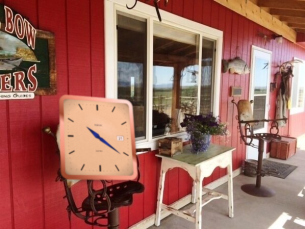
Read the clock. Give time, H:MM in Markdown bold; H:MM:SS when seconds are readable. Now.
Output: **10:21**
